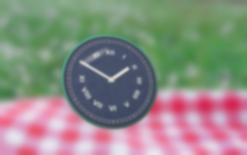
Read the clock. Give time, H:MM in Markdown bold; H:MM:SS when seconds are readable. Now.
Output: **1:50**
